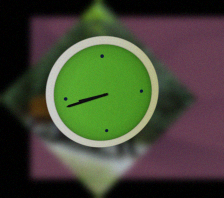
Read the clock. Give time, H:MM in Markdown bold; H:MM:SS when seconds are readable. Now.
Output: **8:43**
